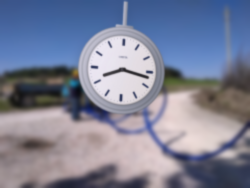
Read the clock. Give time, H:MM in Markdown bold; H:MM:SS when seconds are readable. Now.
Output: **8:17**
